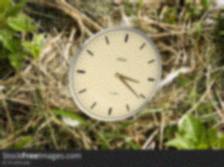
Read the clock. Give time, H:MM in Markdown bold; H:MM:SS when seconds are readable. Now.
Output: **3:21**
